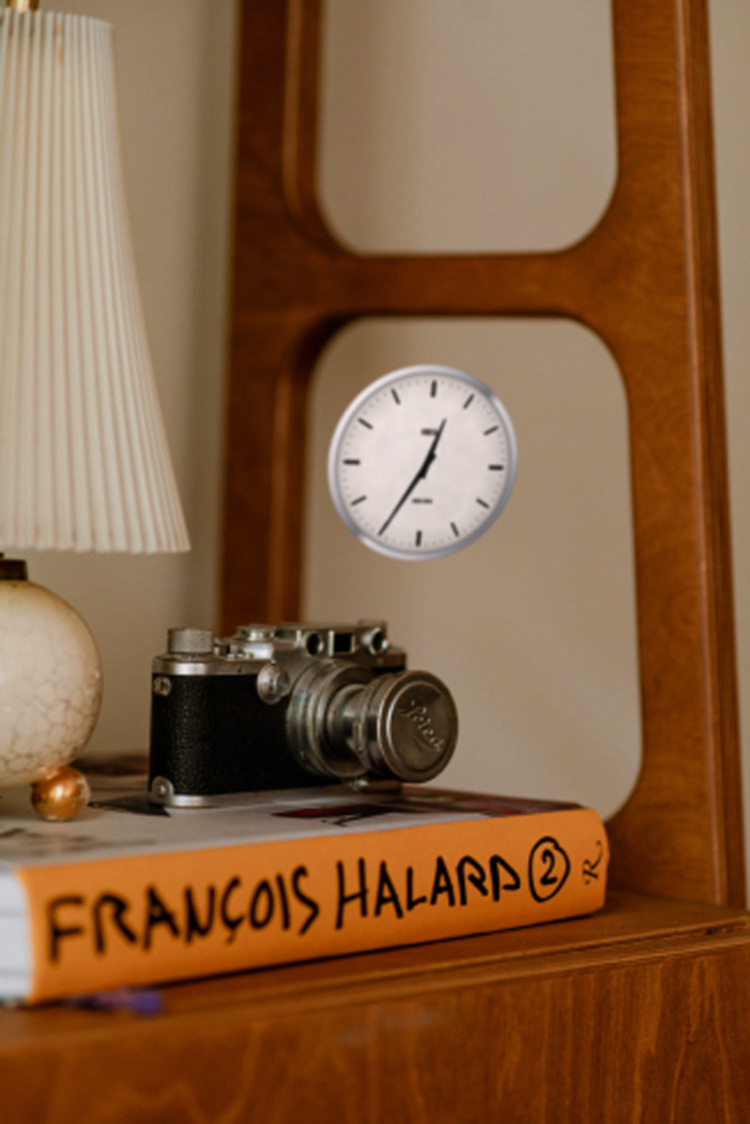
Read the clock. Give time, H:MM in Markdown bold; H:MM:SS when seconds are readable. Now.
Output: **12:35**
